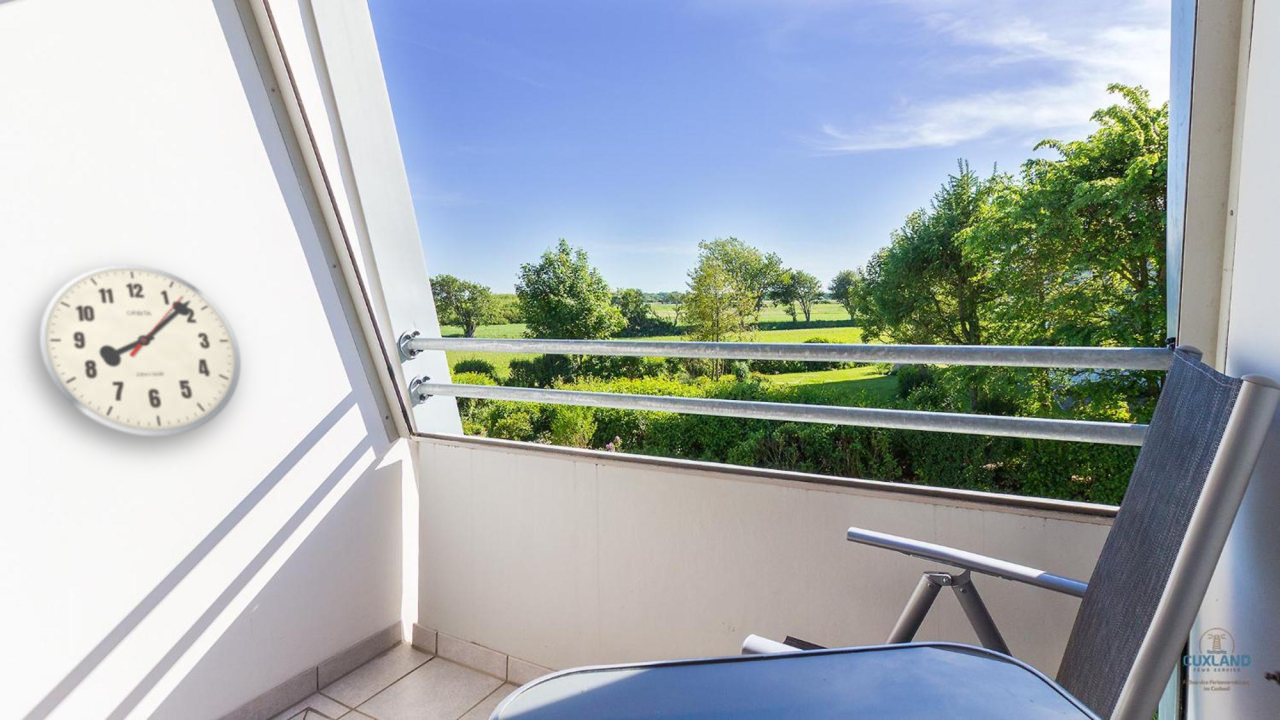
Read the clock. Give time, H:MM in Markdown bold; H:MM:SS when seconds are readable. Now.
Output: **8:08:07**
